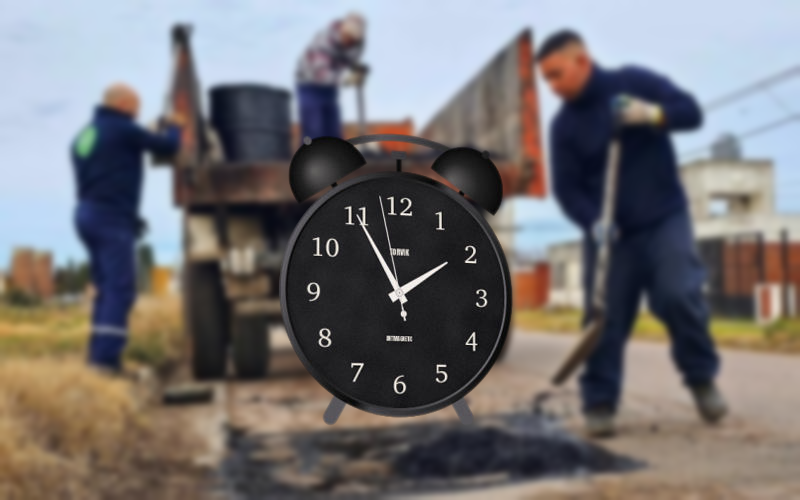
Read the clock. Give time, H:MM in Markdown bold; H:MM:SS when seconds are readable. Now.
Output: **1:54:58**
